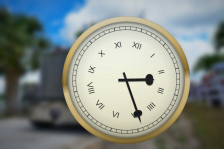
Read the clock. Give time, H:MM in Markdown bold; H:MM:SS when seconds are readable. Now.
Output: **2:24**
